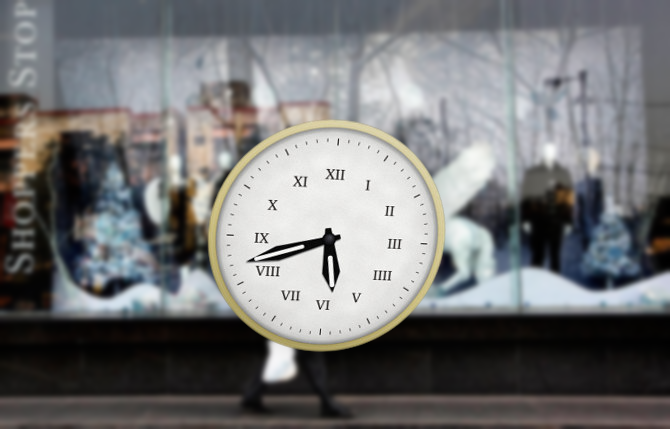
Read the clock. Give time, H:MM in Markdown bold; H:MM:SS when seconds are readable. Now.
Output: **5:42**
